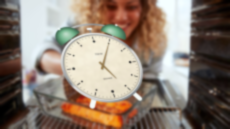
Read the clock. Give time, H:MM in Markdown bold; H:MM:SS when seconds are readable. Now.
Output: **5:05**
